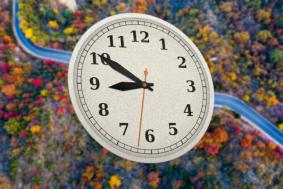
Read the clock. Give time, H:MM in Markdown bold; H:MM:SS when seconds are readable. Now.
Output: **8:50:32**
